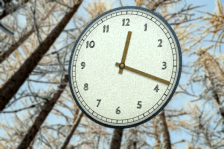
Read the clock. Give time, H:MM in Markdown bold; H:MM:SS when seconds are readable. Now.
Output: **12:18**
